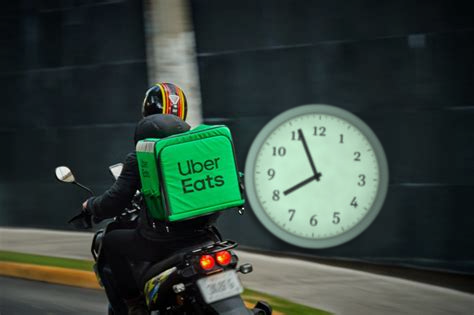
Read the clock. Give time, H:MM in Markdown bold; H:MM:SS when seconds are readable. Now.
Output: **7:56**
